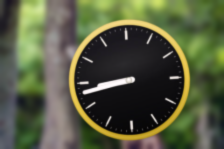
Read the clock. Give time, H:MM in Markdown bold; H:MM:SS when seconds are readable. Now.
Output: **8:43**
